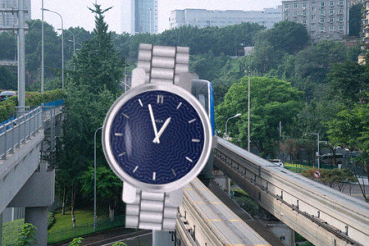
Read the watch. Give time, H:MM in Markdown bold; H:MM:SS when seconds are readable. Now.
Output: **12:57**
